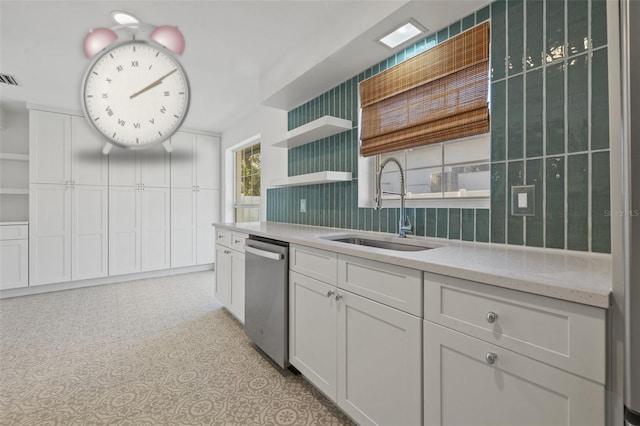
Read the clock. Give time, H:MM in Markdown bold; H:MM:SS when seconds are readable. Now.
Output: **2:10**
